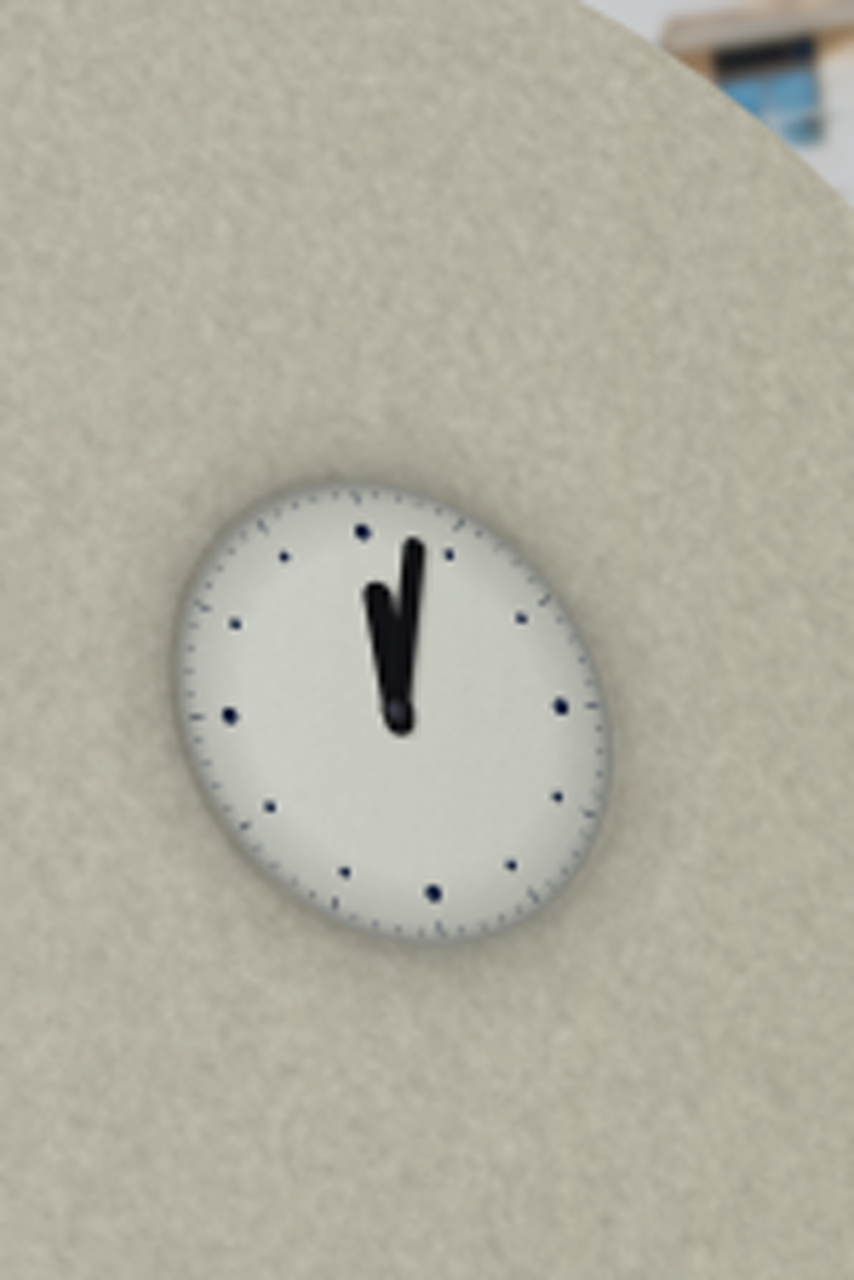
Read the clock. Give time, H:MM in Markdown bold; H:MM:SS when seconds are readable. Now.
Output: **12:03**
